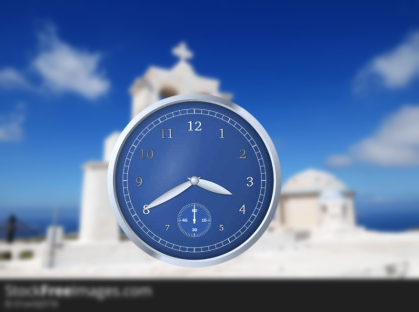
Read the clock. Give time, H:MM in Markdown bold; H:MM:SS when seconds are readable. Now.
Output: **3:40**
